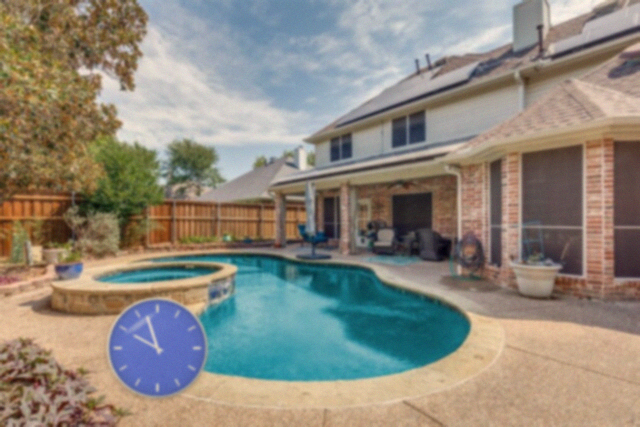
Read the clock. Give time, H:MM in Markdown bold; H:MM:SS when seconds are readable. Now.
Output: **9:57**
